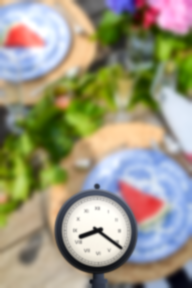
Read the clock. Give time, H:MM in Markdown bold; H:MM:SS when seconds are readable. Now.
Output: **8:21**
